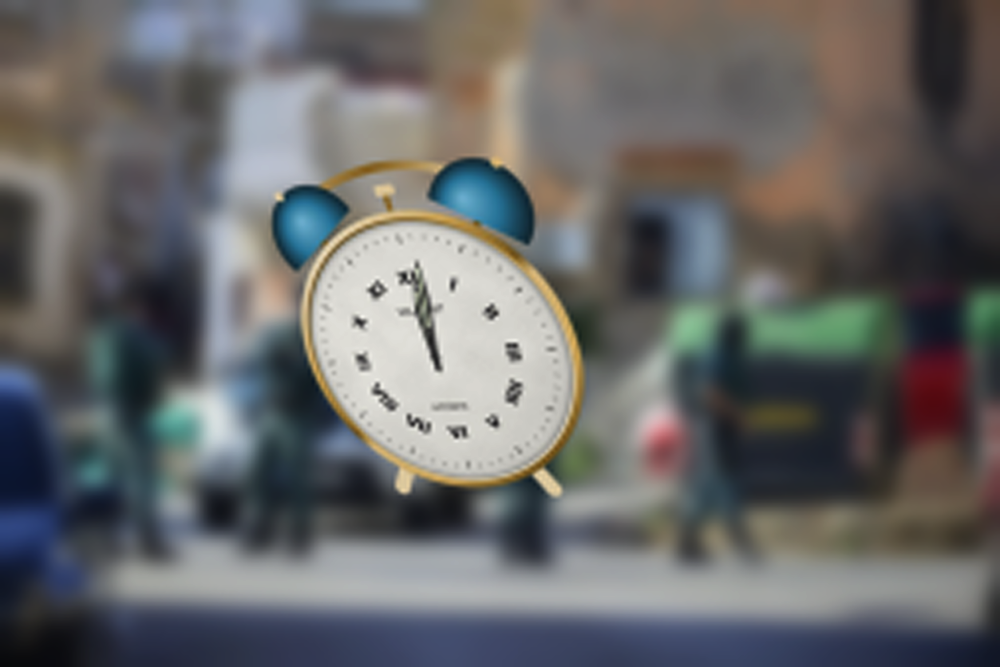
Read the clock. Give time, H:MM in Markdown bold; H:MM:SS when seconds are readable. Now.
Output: **12:01**
